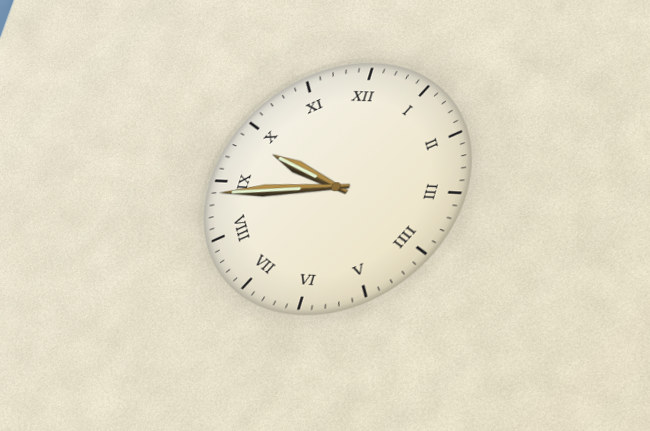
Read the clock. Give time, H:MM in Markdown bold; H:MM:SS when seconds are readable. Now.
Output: **9:44**
